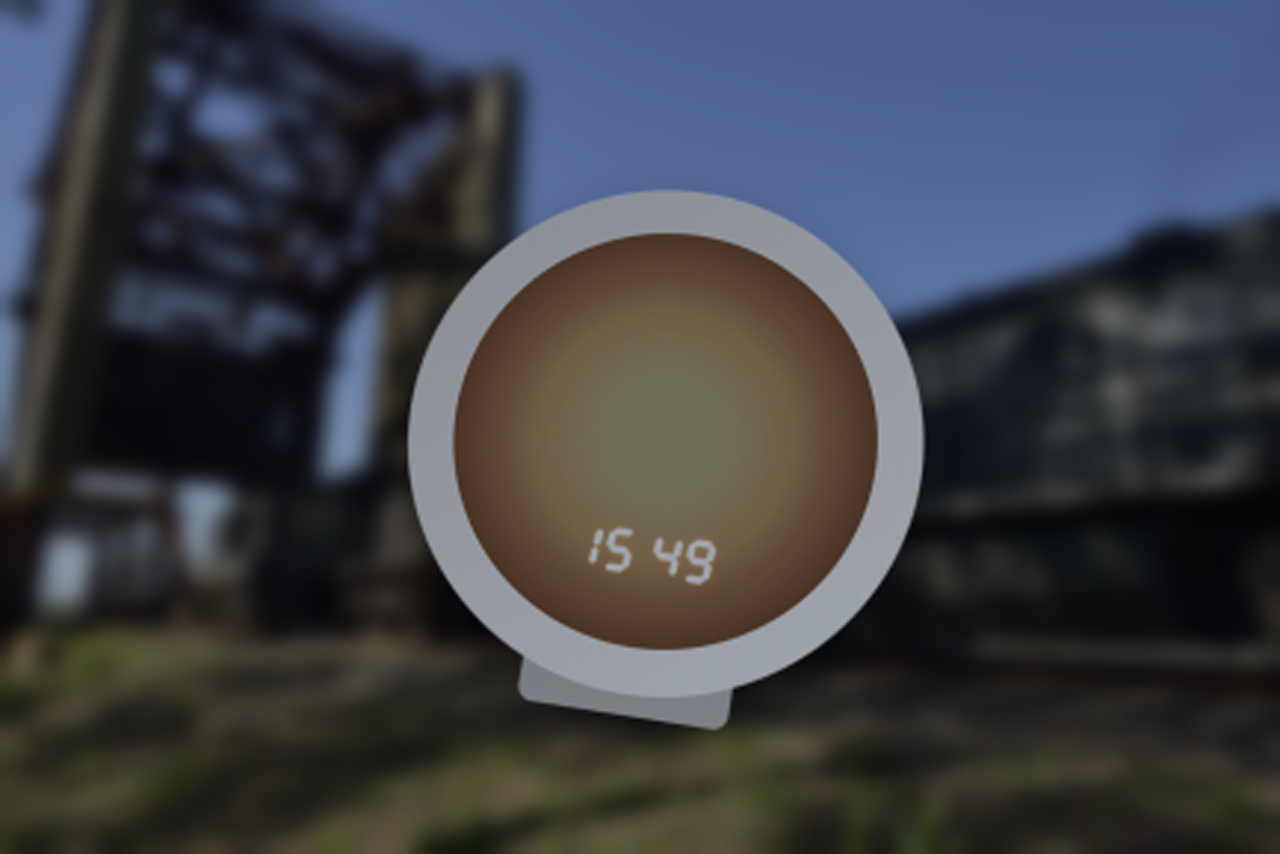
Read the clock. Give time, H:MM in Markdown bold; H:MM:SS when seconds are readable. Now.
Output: **15:49**
